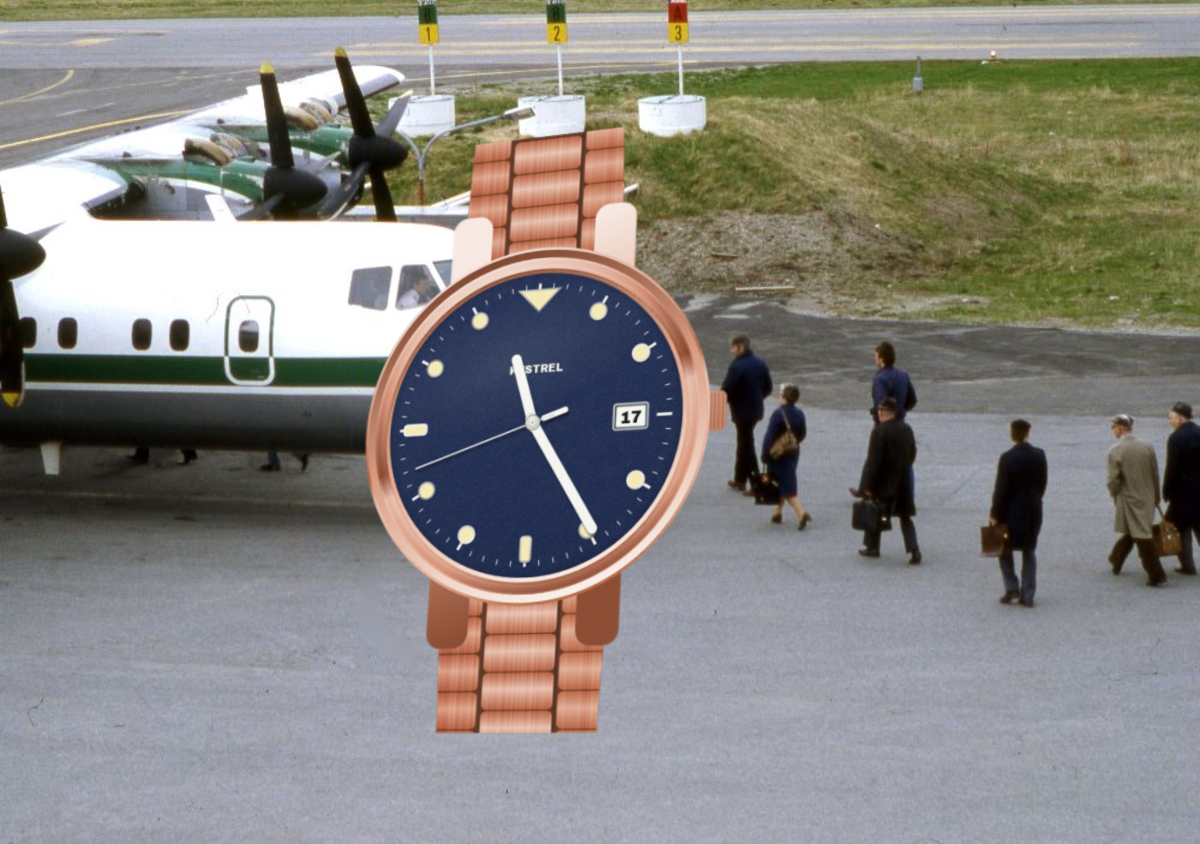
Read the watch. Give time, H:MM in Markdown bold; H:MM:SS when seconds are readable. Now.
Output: **11:24:42**
